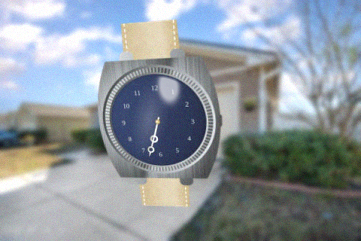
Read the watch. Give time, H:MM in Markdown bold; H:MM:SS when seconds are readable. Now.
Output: **6:33**
